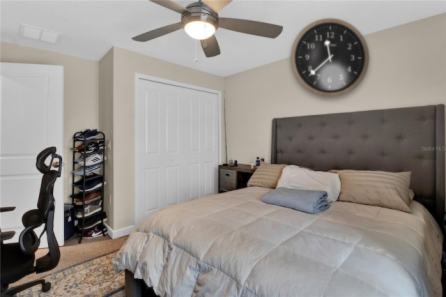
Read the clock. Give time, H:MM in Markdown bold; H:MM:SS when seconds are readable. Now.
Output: **11:38**
